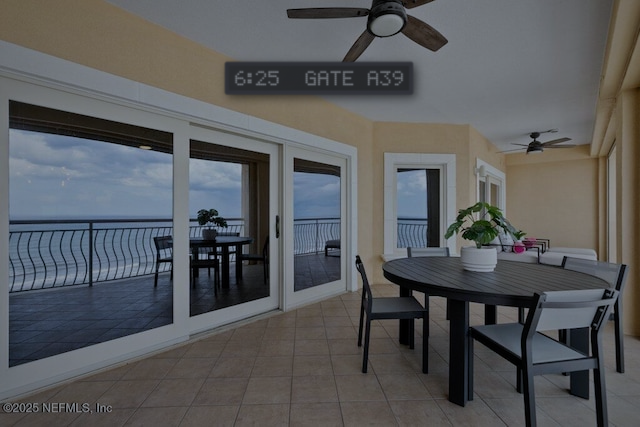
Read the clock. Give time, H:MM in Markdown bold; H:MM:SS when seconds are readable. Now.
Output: **6:25**
